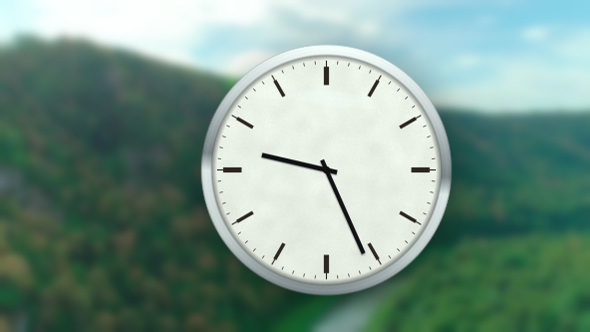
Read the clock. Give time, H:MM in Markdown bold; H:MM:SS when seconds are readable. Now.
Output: **9:26**
